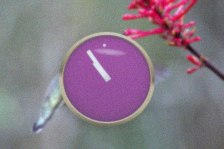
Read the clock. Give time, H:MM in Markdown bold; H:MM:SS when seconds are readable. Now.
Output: **10:55**
